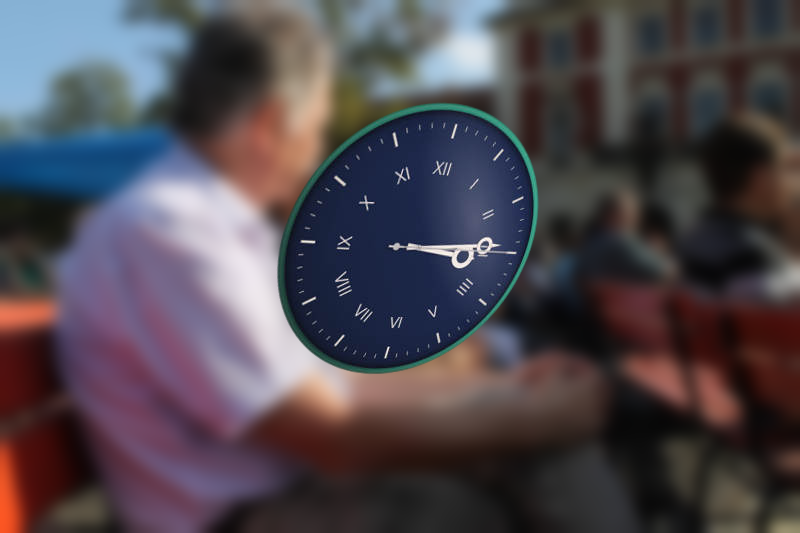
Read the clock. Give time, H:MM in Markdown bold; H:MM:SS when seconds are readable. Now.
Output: **3:14:15**
